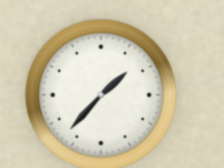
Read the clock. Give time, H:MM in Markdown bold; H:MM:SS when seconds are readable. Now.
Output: **1:37**
